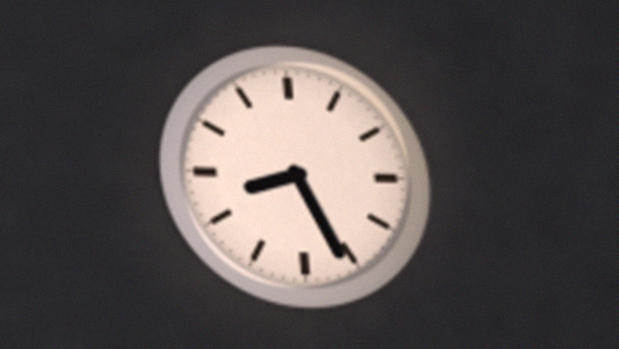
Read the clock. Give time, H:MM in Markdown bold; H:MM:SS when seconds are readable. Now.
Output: **8:26**
